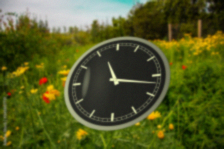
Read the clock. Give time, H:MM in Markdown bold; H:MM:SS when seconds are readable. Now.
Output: **11:17**
